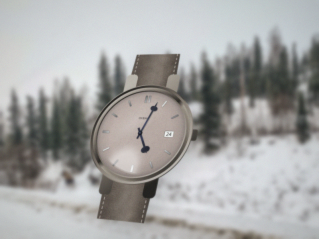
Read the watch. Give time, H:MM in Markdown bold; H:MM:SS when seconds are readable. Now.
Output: **5:03**
